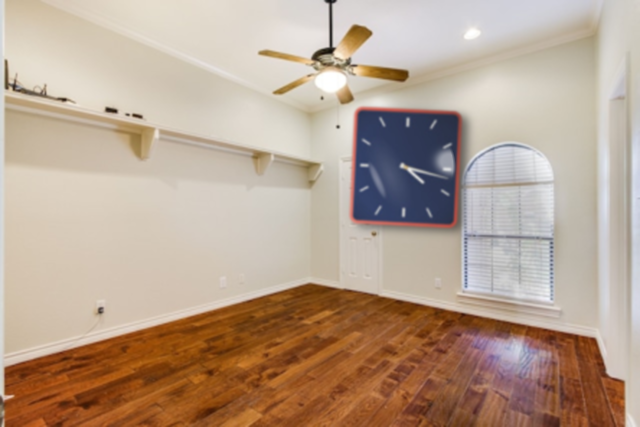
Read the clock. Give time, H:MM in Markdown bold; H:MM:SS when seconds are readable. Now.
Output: **4:17**
